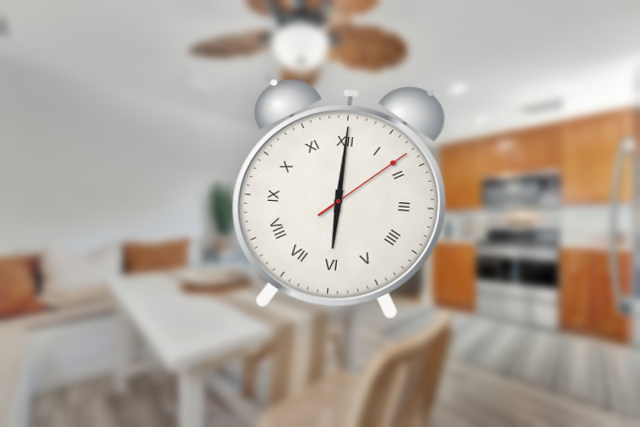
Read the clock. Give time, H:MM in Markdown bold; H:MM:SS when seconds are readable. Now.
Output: **6:00:08**
